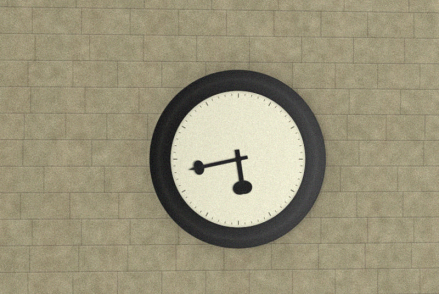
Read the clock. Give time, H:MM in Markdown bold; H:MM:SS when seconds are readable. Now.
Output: **5:43**
